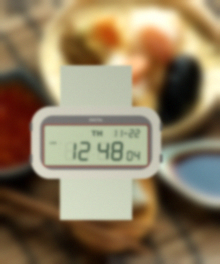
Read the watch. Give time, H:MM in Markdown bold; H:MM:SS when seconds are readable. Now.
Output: **12:48**
